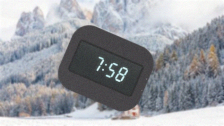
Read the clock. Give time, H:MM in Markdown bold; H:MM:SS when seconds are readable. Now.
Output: **7:58**
